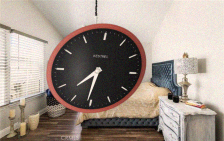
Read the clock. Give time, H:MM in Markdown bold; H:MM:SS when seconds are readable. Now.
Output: **7:31**
